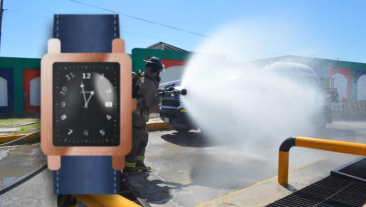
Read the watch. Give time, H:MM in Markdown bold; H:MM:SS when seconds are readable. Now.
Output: **12:58**
